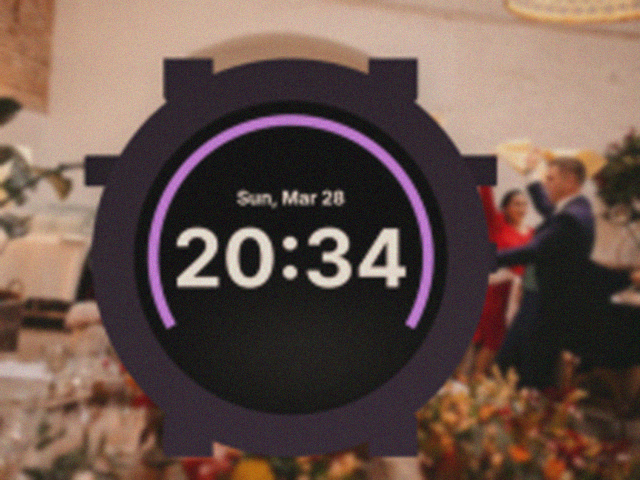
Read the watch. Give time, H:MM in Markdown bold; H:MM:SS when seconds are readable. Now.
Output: **20:34**
